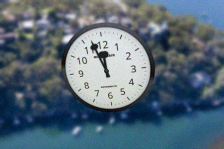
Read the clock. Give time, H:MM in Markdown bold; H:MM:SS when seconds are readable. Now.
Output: **11:57**
